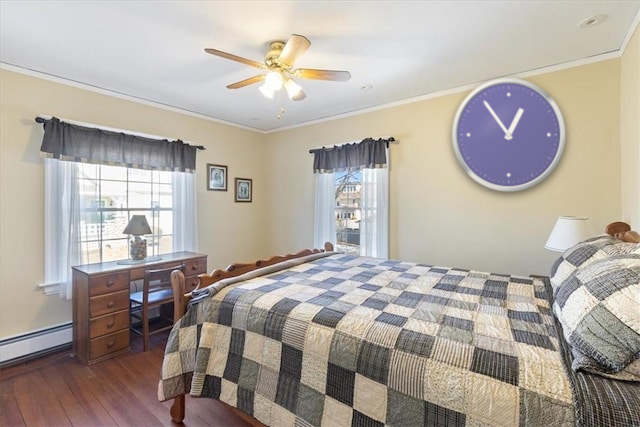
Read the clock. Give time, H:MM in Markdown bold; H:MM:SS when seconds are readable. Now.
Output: **12:54**
